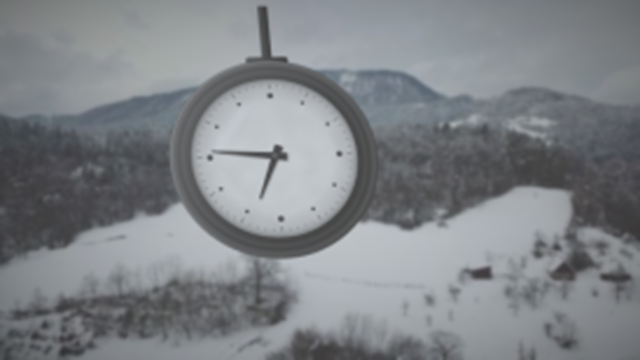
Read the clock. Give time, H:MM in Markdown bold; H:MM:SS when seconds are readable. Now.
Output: **6:46**
